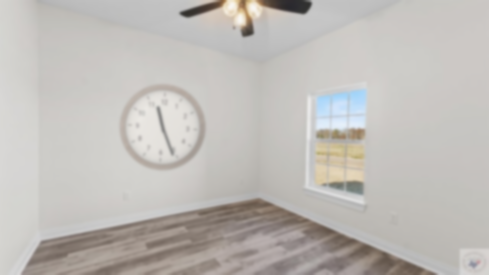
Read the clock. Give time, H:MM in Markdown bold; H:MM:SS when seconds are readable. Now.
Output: **11:26**
